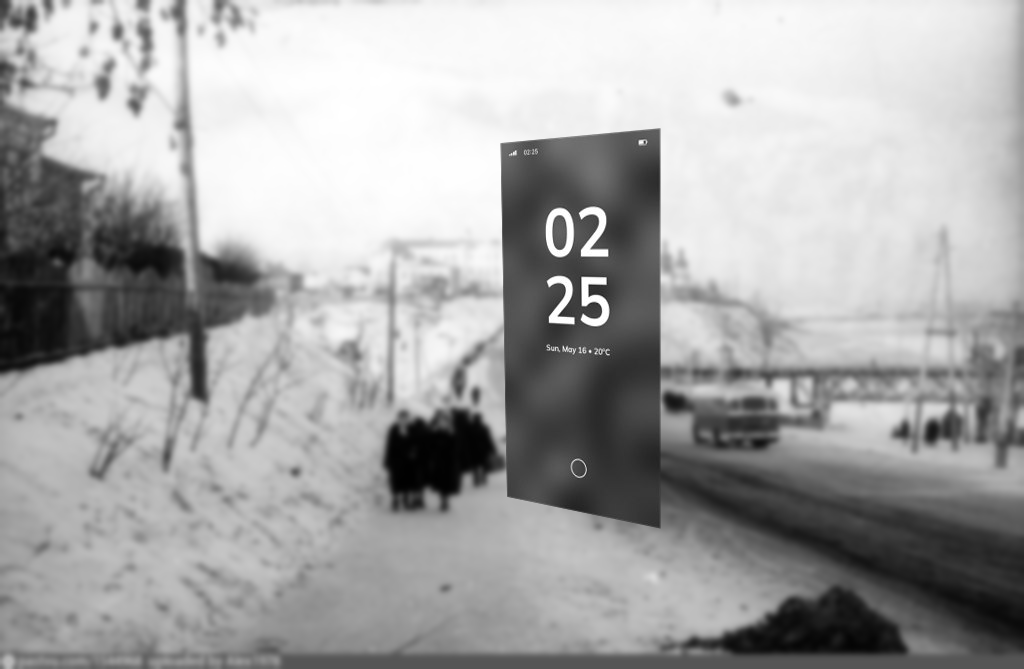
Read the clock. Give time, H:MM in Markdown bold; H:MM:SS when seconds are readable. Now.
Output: **2:25**
